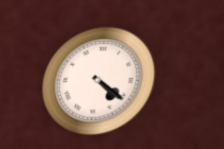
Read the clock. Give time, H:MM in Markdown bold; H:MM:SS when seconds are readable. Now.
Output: **4:21**
